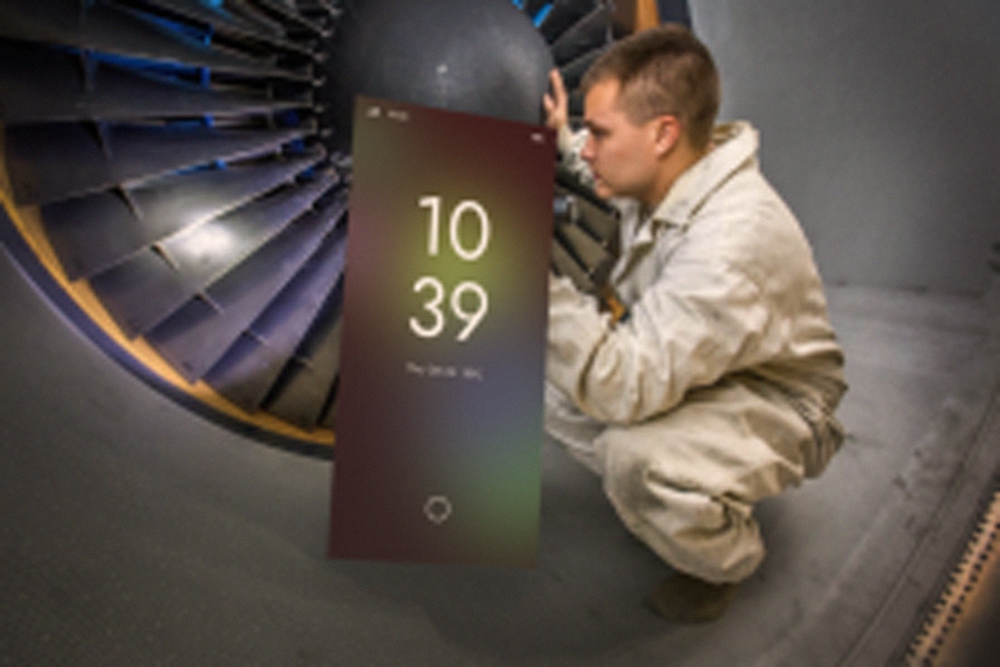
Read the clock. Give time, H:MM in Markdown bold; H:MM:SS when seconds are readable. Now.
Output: **10:39**
